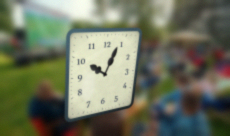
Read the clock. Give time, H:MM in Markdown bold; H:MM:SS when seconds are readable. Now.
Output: **10:04**
